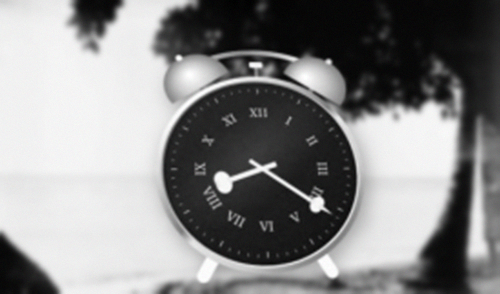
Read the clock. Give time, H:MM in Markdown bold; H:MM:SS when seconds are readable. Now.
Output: **8:21**
